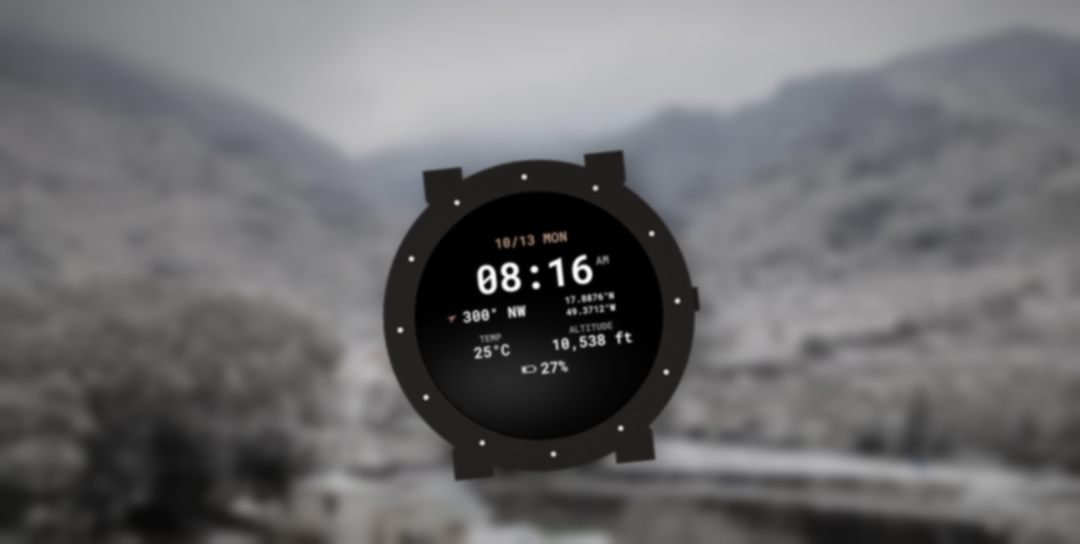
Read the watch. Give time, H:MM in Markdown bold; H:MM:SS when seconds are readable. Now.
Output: **8:16**
